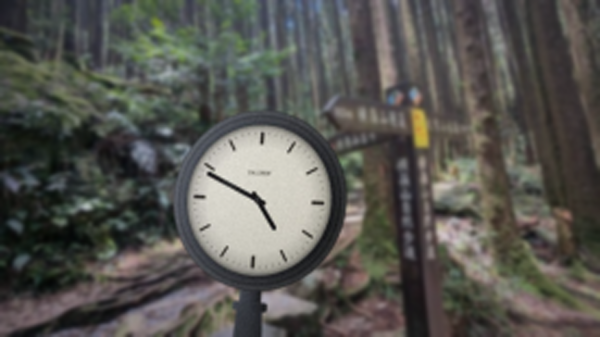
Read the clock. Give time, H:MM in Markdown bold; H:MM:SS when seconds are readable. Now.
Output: **4:49**
